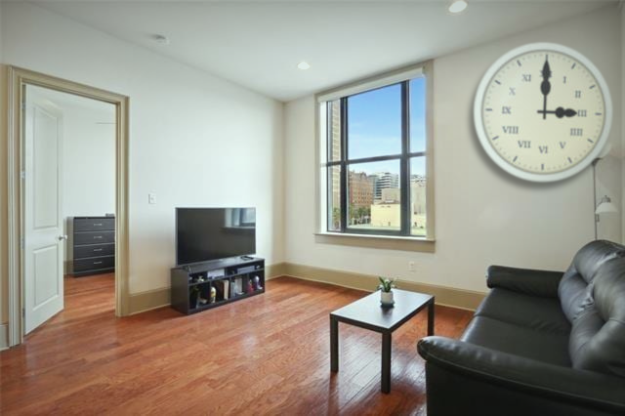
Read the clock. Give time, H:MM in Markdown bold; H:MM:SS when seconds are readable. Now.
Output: **3:00**
